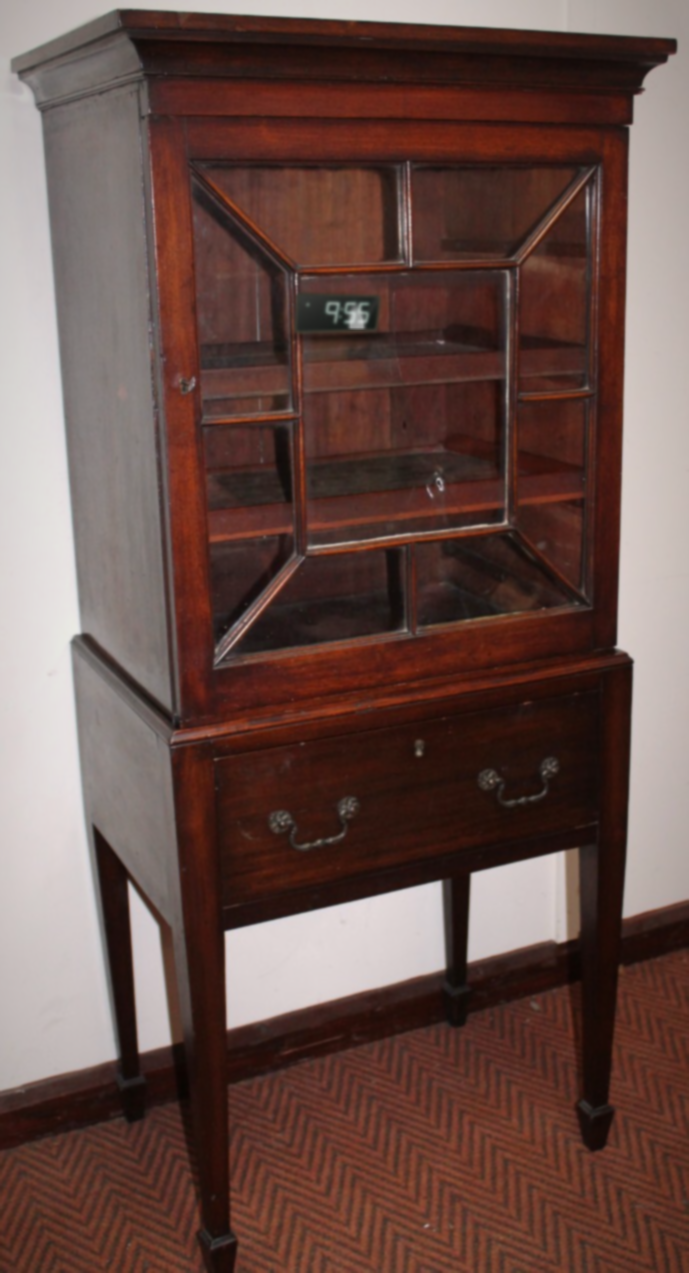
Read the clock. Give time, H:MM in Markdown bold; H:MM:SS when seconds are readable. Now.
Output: **9:55**
